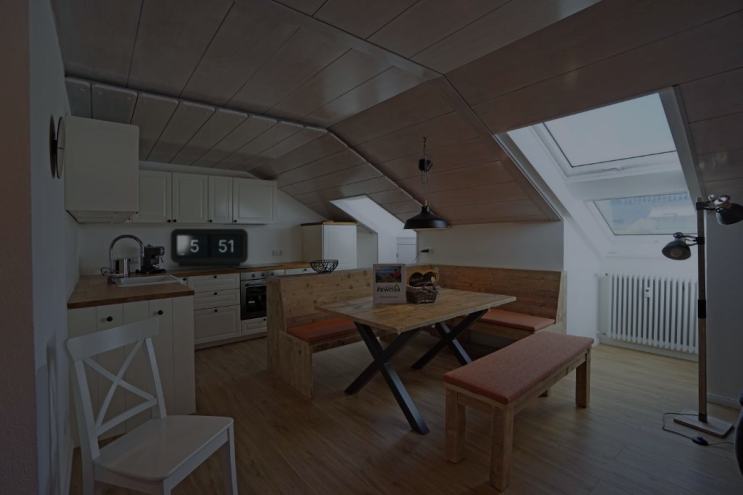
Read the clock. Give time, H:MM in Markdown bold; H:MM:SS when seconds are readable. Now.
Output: **5:51**
